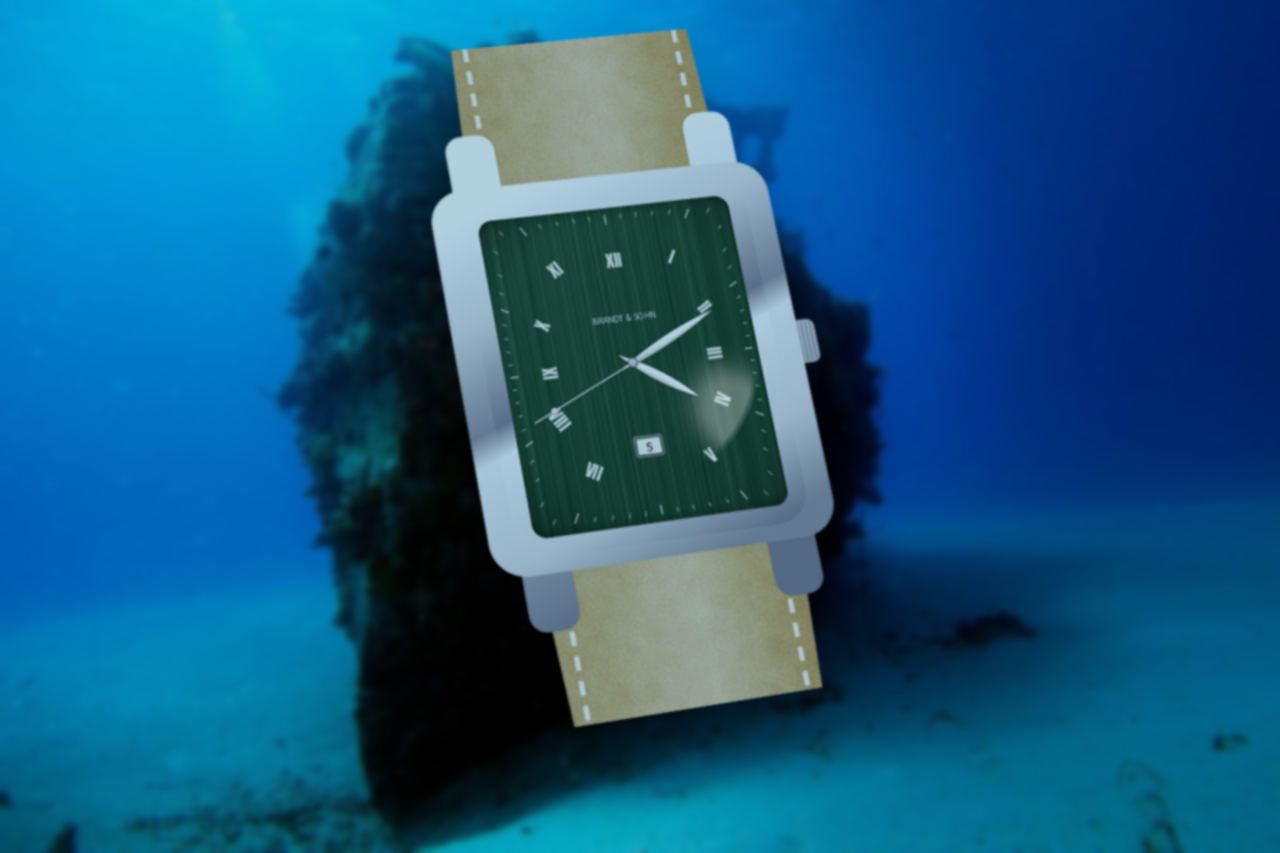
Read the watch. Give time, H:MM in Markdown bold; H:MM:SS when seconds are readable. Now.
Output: **4:10:41**
